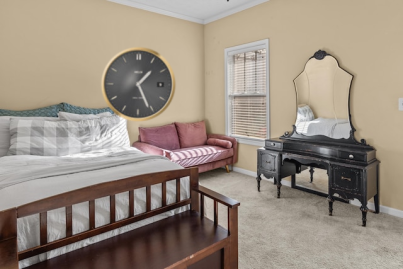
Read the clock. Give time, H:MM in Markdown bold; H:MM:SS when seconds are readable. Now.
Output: **1:26**
